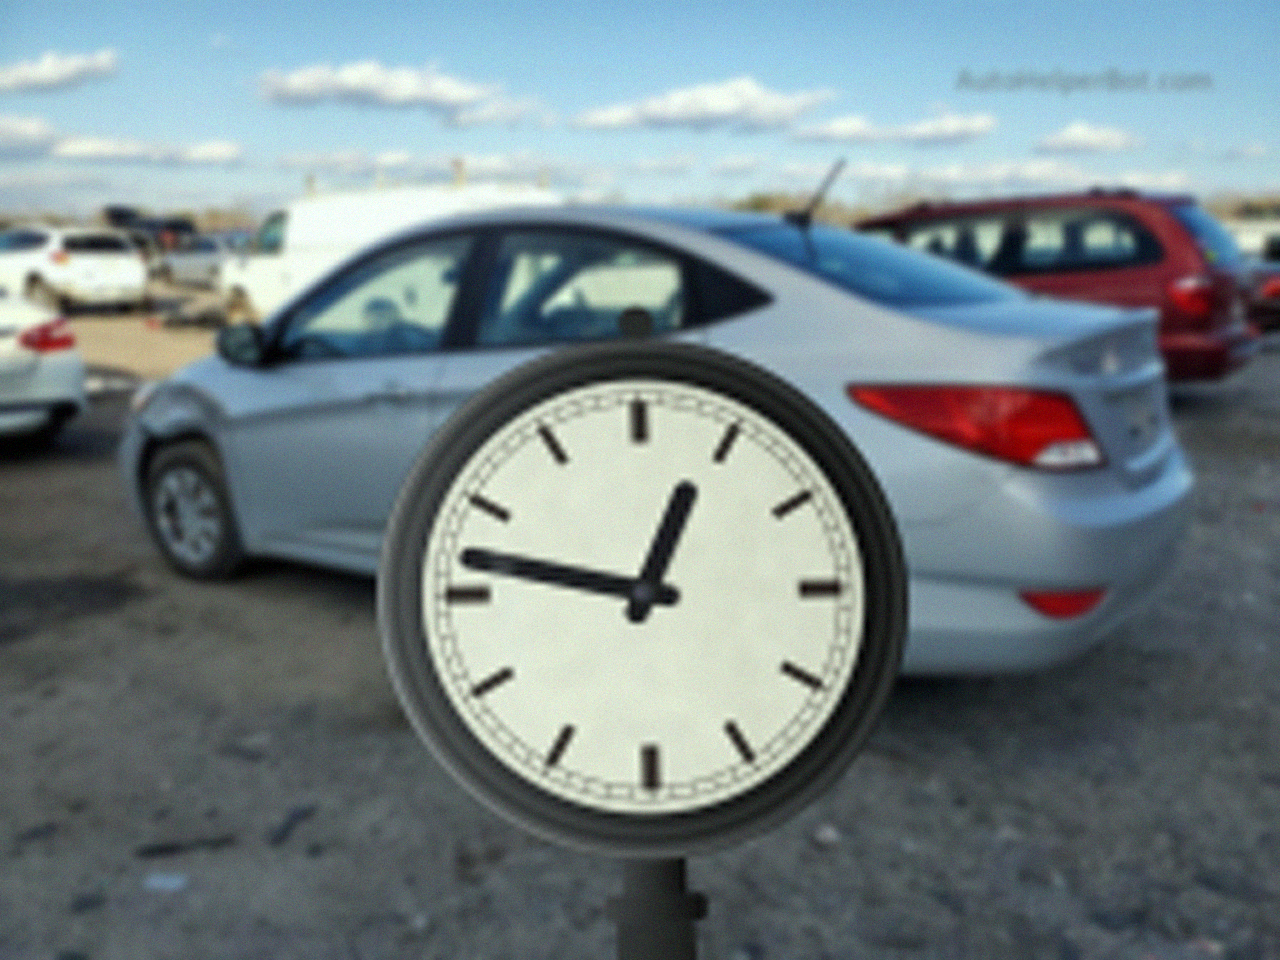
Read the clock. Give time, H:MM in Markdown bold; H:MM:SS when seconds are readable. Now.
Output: **12:47**
